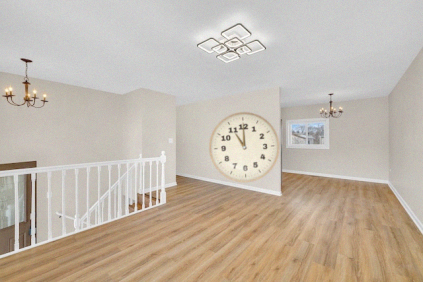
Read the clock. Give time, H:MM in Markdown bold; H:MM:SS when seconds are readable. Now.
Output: **11:00**
